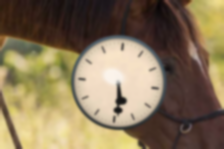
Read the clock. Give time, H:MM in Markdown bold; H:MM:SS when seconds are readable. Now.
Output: **5:29**
